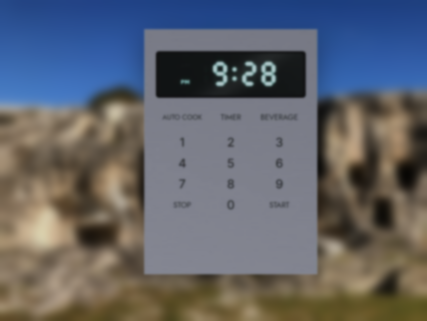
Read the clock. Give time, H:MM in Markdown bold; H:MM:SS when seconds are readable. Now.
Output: **9:28**
